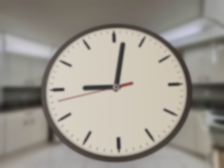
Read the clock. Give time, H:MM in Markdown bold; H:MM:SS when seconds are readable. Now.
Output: **9:01:43**
